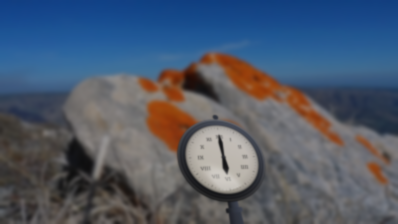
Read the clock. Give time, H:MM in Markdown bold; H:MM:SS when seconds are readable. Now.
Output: **6:00**
